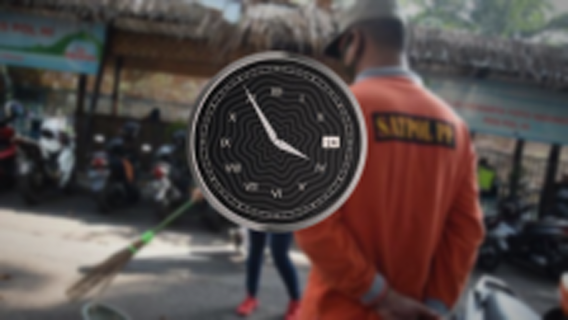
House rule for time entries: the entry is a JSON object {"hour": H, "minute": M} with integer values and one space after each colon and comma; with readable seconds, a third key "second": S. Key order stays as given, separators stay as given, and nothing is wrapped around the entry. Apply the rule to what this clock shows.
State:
{"hour": 3, "minute": 55}
